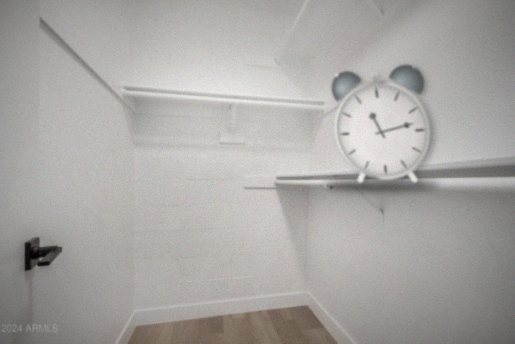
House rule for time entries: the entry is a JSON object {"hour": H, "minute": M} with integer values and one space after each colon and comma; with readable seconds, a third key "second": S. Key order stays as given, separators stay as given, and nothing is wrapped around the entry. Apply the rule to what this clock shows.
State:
{"hour": 11, "minute": 13}
